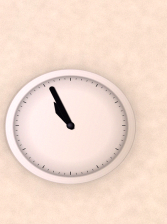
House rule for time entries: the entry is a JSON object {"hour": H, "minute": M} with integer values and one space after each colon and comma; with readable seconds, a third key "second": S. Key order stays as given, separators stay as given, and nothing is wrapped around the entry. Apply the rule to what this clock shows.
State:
{"hour": 10, "minute": 56}
